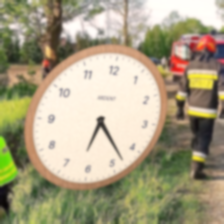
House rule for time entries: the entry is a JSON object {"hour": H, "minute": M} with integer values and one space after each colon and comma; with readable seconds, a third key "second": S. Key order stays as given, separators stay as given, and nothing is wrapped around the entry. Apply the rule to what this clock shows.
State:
{"hour": 6, "minute": 23}
